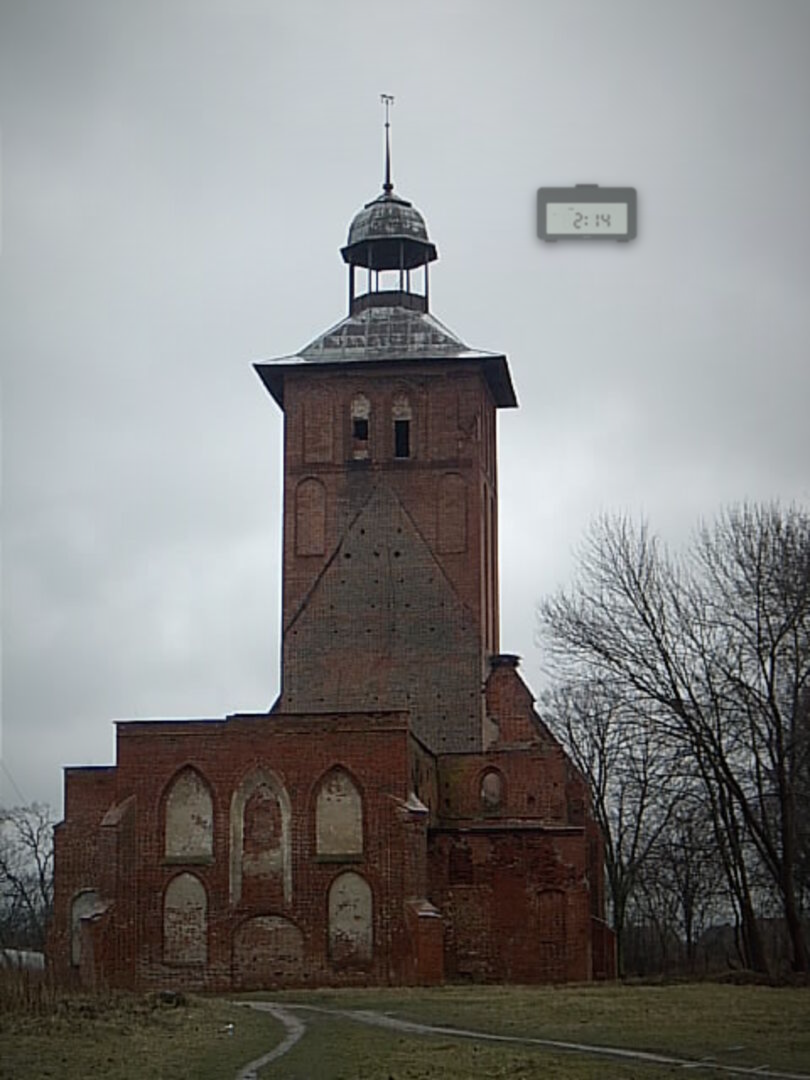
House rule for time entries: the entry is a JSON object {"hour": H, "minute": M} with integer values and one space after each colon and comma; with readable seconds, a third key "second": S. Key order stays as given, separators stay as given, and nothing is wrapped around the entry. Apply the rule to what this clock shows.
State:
{"hour": 2, "minute": 14}
